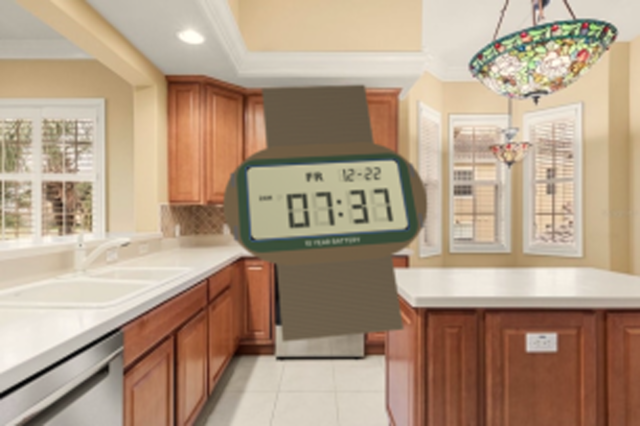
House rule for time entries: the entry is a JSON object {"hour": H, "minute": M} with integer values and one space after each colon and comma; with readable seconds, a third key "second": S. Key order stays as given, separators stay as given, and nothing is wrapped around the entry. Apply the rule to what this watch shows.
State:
{"hour": 7, "minute": 37}
